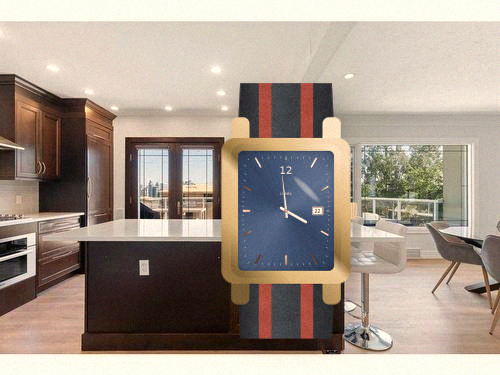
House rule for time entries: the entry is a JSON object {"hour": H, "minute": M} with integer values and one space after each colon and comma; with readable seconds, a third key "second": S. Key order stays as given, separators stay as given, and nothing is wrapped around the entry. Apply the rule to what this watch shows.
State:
{"hour": 3, "minute": 59}
